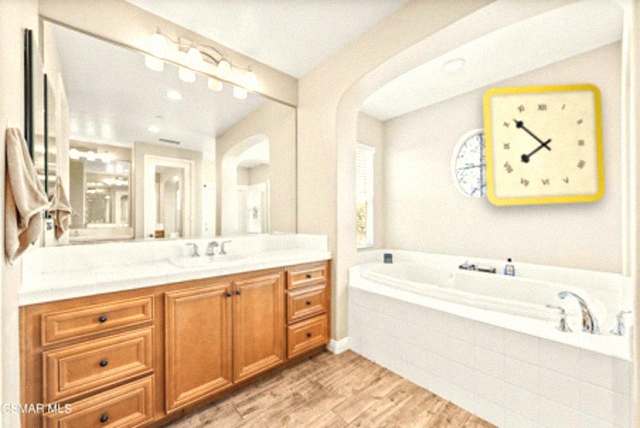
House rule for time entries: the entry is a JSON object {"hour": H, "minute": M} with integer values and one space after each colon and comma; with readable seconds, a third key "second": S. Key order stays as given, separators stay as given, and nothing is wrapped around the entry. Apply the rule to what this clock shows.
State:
{"hour": 7, "minute": 52}
